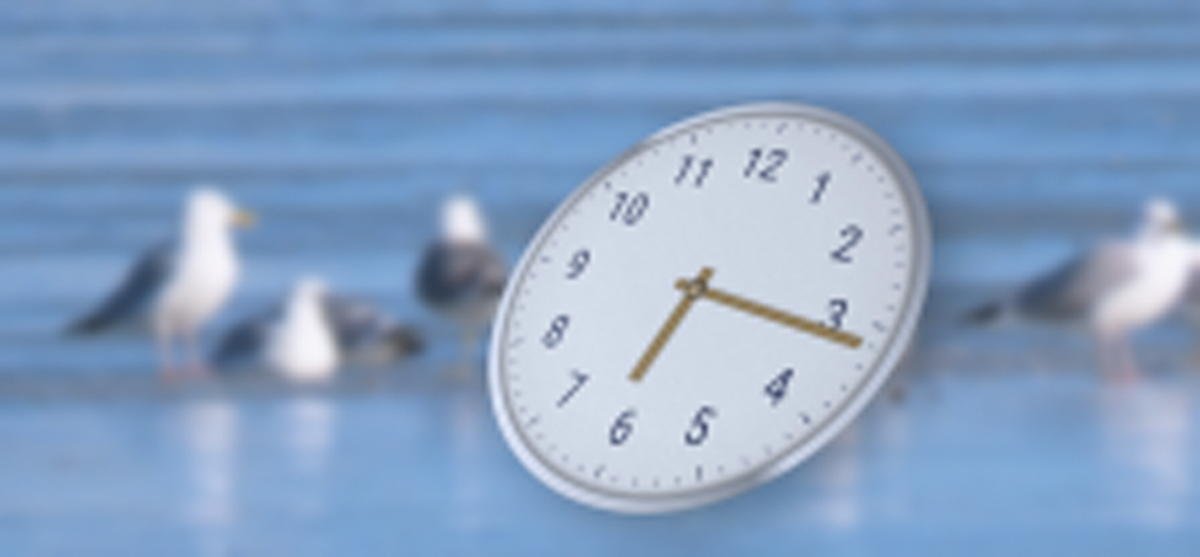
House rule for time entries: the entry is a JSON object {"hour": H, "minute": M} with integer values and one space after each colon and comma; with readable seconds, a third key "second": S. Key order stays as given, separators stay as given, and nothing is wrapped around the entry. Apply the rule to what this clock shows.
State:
{"hour": 6, "minute": 16}
